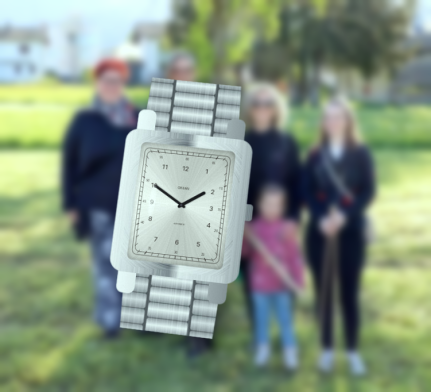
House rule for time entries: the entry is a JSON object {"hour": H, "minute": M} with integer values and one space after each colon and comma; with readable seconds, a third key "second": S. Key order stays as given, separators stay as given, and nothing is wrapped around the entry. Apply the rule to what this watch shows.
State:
{"hour": 1, "minute": 50}
